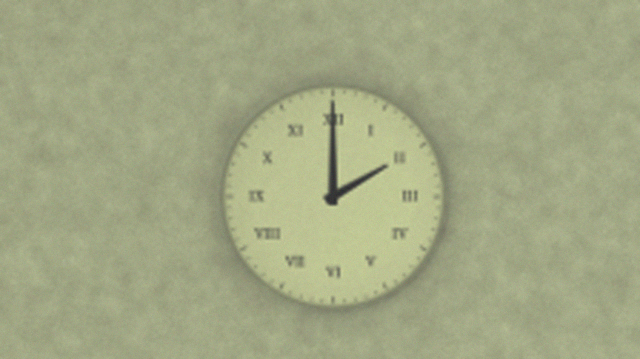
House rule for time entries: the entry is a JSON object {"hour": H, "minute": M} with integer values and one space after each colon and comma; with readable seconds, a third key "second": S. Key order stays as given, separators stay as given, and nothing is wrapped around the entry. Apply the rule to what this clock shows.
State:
{"hour": 2, "minute": 0}
